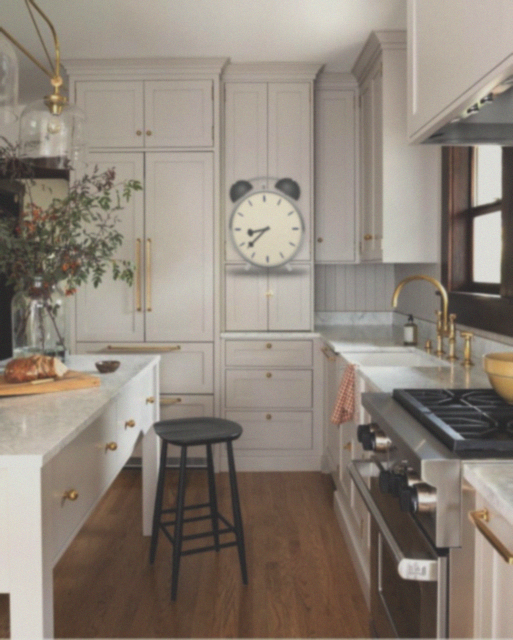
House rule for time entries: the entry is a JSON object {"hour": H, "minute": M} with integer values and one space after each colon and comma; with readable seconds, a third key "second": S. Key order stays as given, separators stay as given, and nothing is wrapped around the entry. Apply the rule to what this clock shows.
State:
{"hour": 8, "minute": 38}
